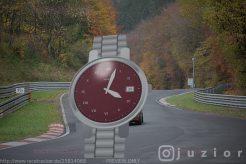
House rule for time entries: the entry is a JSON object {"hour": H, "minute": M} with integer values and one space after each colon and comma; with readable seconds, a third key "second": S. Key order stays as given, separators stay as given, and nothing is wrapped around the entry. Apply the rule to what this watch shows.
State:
{"hour": 4, "minute": 3}
